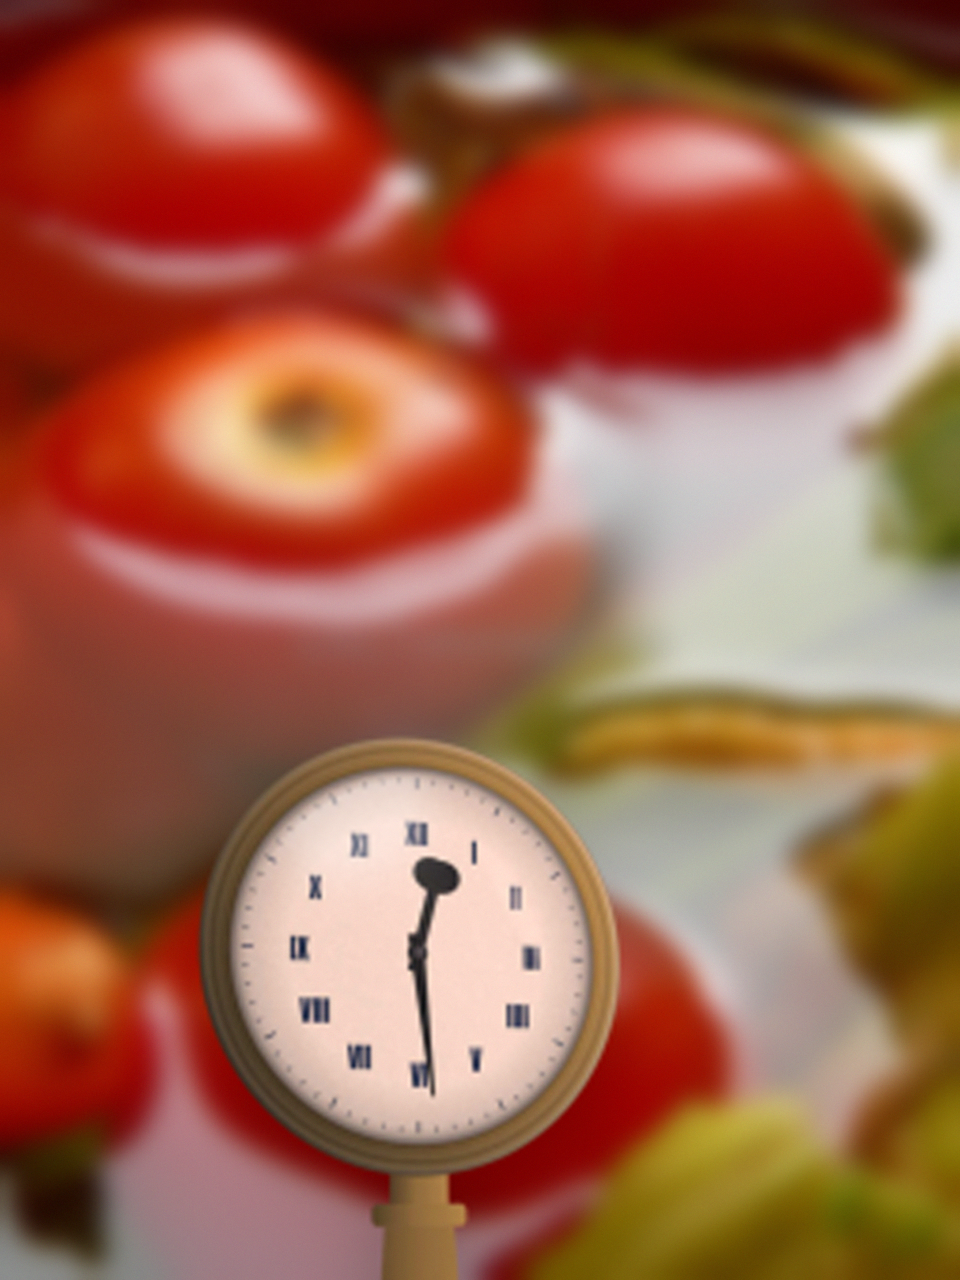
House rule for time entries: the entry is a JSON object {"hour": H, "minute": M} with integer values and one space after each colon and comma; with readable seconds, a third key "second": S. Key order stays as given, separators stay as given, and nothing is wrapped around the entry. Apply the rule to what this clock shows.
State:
{"hour": 12, "minute": 29}
